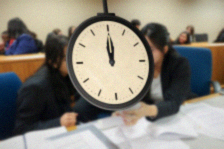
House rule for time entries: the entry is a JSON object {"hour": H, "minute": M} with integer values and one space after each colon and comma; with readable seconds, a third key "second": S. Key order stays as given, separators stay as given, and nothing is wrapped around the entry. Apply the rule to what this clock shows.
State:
{"hour": 12, "minute": 0}
